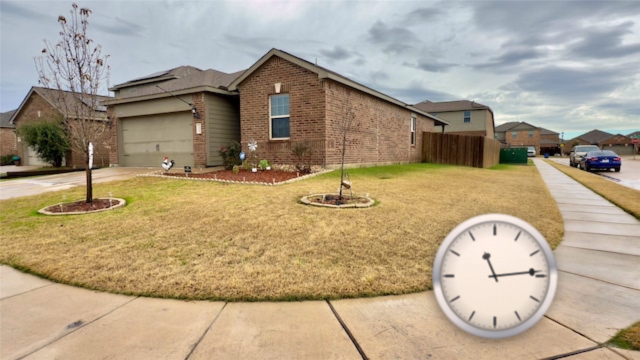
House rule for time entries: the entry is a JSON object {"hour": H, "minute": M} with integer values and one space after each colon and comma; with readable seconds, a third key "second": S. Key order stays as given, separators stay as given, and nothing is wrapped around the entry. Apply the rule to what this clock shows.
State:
{"hour": 11, "minute": 14}
